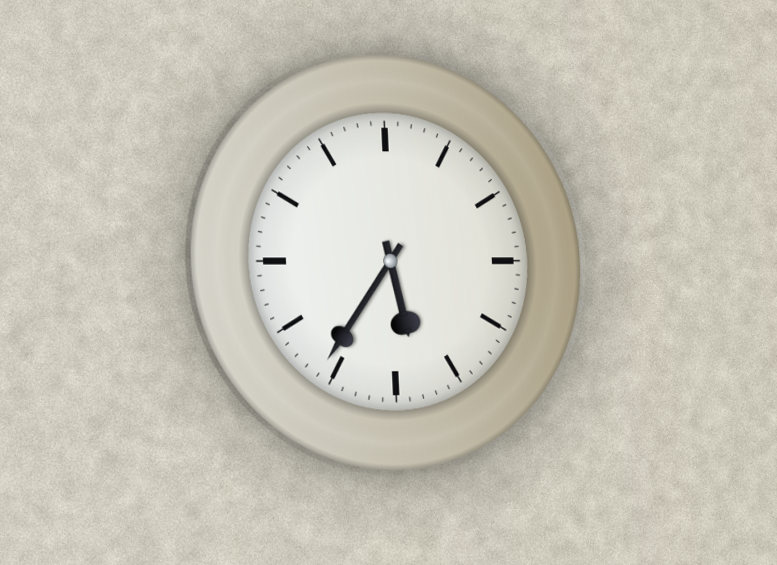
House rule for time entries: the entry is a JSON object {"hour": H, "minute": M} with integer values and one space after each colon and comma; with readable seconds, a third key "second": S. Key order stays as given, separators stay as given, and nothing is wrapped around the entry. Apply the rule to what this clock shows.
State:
{"hour": 5, "minute": 36}
